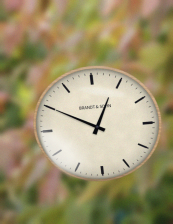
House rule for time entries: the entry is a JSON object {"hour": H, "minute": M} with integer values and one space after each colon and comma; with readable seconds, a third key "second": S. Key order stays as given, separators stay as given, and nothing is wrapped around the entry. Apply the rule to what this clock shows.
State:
{"hour": 12, "minute": 50}
